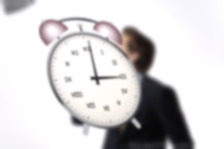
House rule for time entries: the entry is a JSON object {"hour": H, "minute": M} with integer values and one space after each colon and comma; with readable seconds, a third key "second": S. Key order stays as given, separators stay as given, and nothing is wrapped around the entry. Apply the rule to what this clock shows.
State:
{"hour": 3, "minute": 1}
